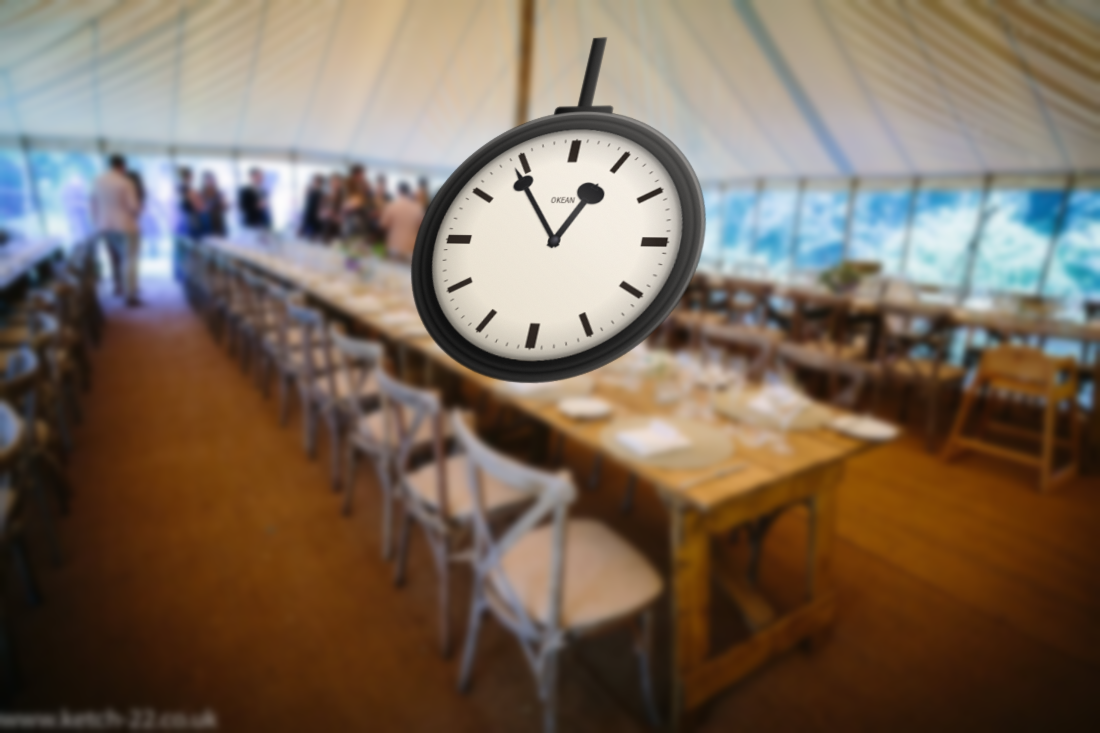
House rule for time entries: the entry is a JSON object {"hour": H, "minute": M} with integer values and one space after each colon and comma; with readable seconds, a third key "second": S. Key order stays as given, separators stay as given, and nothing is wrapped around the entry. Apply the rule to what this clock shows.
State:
{"hour": 12, "minute": 54}
